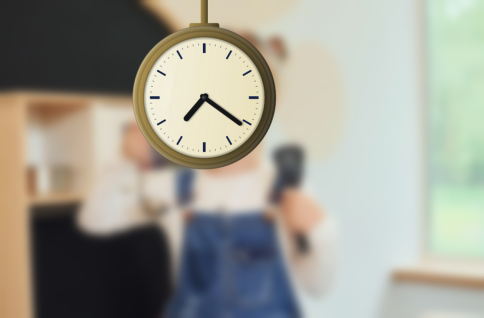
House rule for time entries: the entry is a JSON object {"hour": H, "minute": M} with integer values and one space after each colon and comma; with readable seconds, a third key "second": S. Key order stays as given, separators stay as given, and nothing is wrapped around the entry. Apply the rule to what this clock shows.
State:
{"hour": 7, "minute": 21}
